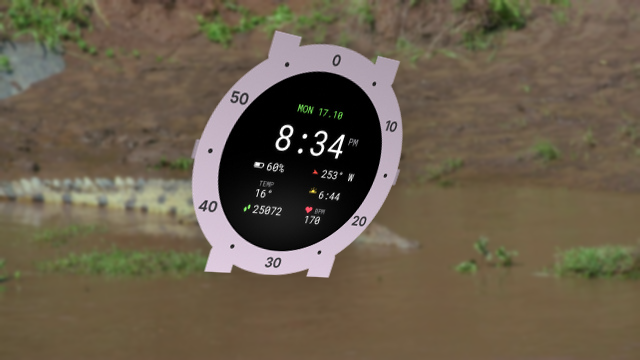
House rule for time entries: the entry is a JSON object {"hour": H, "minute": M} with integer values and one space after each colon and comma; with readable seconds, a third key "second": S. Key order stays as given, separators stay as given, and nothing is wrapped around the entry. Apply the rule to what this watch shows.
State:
{"hour": 8, "minute": 34}
